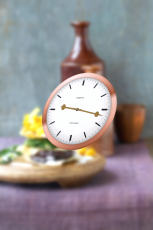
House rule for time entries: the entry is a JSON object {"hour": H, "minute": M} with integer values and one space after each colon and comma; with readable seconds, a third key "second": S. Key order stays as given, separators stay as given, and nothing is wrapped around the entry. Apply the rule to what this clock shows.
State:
{"hour": 9, "minute": 17}
